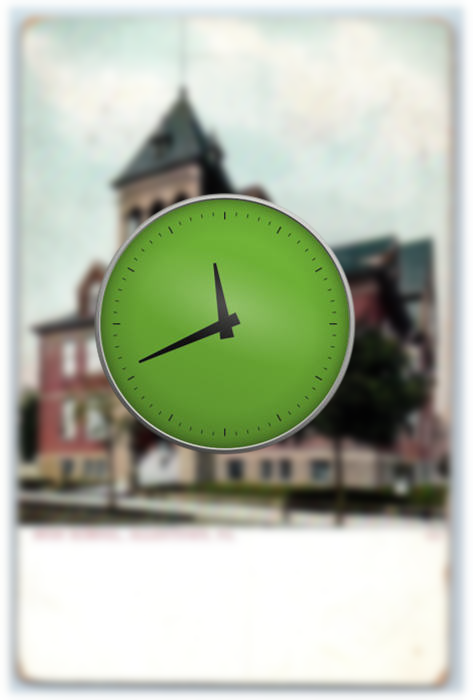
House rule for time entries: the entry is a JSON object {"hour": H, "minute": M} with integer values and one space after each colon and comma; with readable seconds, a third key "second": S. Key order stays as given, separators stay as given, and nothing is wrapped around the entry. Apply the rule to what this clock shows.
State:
{"hour": 11, "minute": 41}
